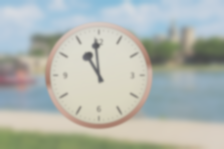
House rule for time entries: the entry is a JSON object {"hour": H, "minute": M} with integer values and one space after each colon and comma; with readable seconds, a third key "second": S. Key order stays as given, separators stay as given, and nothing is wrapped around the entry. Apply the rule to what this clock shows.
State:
{"hour": 10, "minute": 59}
